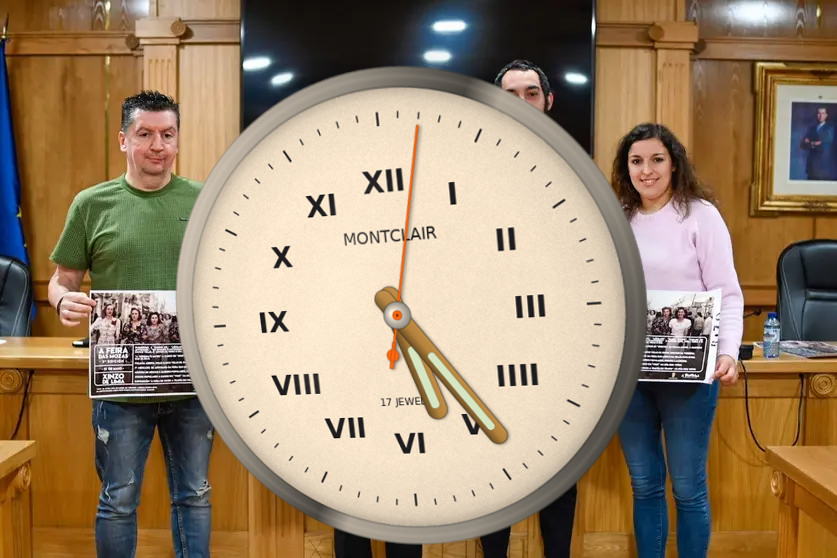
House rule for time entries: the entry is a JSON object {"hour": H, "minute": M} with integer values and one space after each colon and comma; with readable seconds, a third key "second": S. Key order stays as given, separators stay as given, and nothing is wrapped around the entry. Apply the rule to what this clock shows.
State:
{"hour": 5, "minute": 24, "second": 2}
